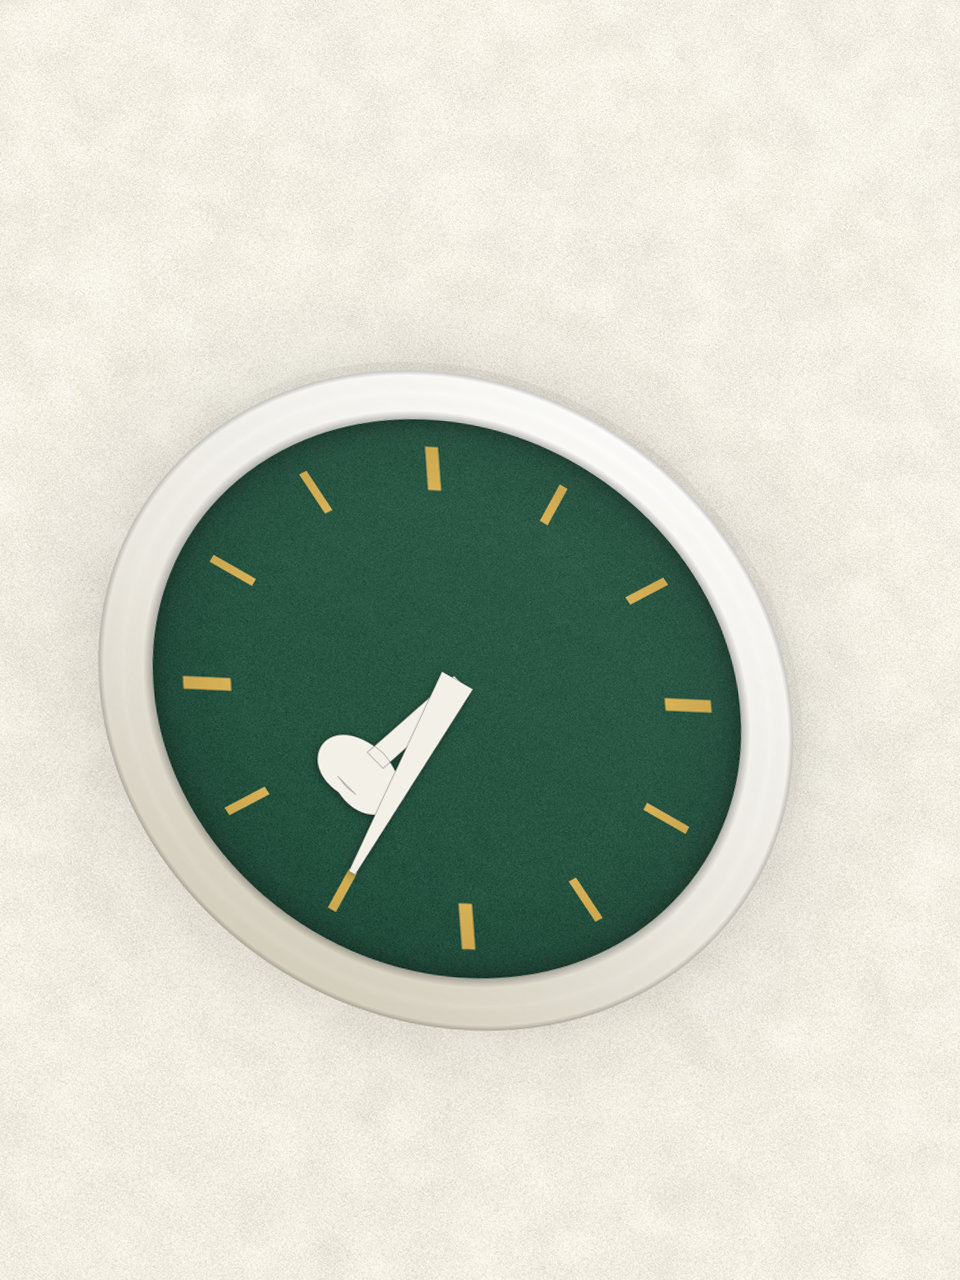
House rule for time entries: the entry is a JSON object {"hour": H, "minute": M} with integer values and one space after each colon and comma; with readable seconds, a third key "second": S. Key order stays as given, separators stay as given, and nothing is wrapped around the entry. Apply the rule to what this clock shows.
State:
{"hour": 7, "minute": 35}
